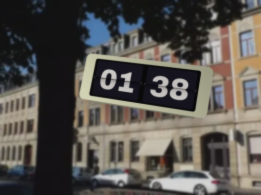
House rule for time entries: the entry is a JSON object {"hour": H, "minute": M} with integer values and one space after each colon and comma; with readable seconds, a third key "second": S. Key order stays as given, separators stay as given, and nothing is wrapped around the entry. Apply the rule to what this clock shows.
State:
{"hour": 1, "minute": 38}
